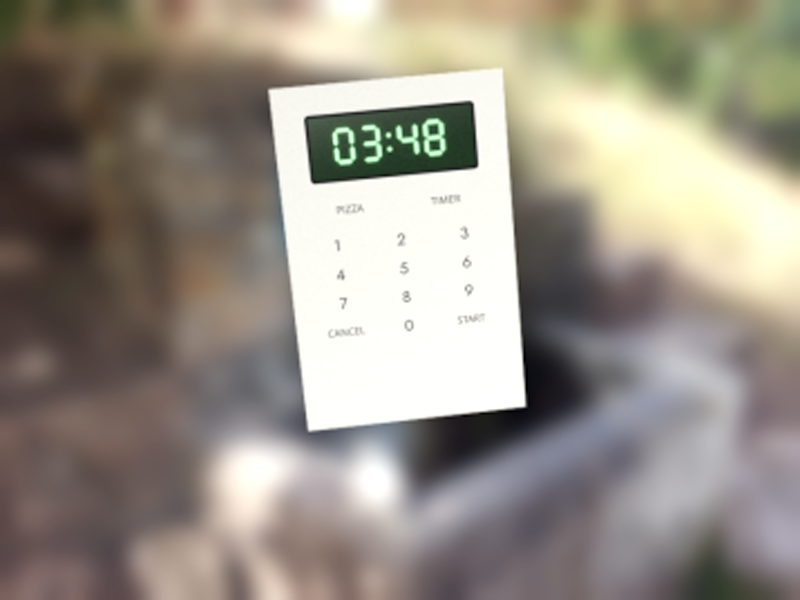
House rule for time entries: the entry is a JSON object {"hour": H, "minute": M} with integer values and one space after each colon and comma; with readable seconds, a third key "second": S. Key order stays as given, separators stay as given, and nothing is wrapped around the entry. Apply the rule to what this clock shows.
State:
{"hour": 3, "minute": 48}
